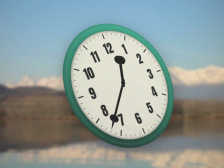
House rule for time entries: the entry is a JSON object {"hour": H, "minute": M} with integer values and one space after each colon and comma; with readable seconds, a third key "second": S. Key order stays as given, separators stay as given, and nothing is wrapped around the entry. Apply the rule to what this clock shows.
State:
{"hour": 12, "minute": 37}
